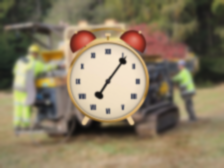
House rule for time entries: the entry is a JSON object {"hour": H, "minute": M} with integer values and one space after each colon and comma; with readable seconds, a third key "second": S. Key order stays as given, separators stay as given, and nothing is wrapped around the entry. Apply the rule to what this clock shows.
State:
{"hour": 7, "minute": 6}
